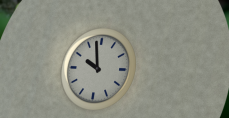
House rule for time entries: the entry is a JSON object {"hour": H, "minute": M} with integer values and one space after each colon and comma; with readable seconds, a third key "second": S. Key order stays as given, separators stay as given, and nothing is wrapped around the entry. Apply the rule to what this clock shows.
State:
{"hour": 9, "minute": 58}
